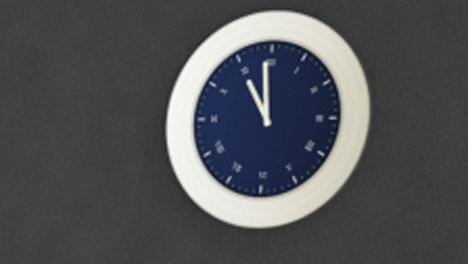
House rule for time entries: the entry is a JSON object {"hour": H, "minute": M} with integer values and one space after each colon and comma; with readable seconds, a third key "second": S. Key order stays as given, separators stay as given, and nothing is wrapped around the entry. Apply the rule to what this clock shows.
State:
{"hour": 10, "minute": 59}
